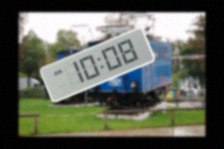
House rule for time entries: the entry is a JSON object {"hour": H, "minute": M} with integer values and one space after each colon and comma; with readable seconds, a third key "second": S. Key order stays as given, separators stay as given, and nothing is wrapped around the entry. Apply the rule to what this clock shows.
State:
{"hour": 10, "minute": 8}
